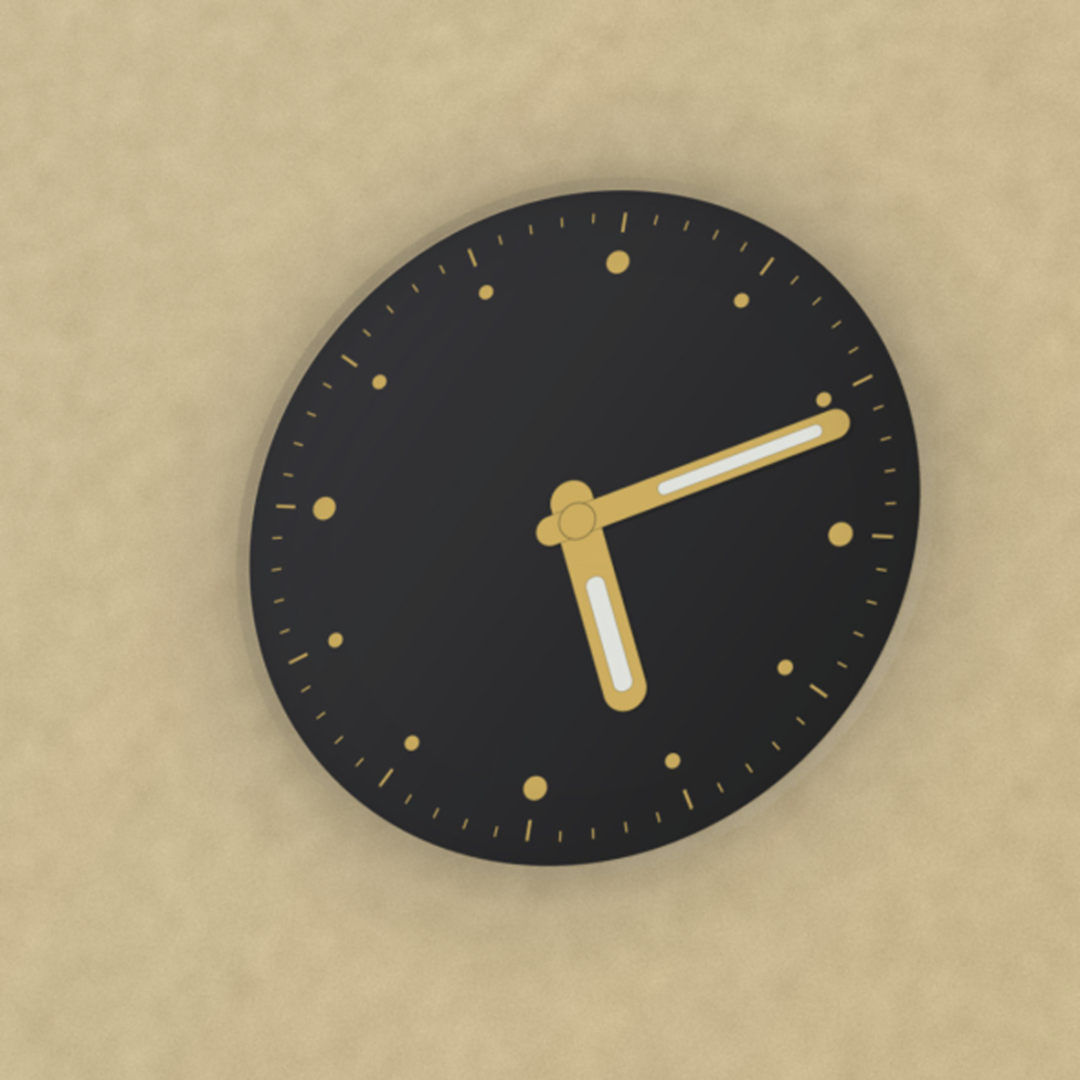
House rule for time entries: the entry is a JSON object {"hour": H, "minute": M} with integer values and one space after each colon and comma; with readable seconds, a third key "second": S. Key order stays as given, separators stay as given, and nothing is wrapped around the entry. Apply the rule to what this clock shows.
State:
{"hour": 5, "minute": 11}
